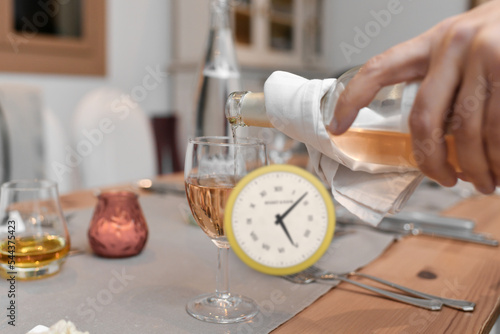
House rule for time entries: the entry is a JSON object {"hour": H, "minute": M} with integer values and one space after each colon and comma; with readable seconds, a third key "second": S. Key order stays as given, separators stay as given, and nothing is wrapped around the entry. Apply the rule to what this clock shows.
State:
{"hour": 5, "minute": 8}
